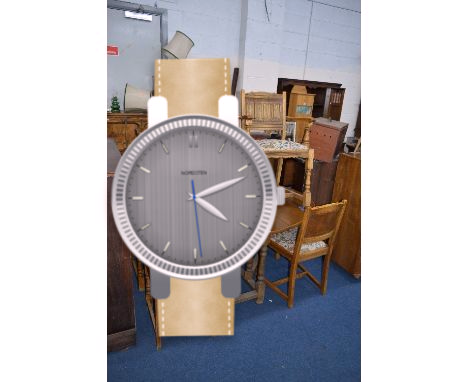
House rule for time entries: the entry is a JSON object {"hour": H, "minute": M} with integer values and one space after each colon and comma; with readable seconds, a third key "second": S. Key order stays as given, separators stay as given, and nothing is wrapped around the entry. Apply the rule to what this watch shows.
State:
{"hour": 4, "minute": 11, "second": 29}
